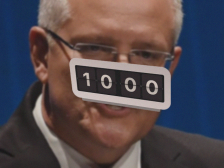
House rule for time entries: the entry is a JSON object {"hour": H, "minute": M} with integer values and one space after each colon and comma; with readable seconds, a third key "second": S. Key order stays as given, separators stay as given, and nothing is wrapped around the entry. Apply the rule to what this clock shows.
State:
{"hour": 10, "minute": 0}
